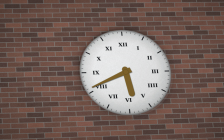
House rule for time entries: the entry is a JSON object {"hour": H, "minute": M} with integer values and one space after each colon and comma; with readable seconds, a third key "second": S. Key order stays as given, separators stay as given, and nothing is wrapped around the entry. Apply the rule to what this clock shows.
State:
{"hour": 5, "minute": 41}
